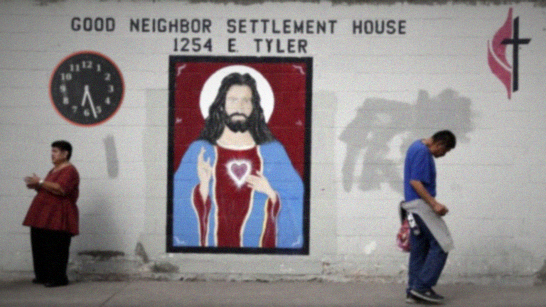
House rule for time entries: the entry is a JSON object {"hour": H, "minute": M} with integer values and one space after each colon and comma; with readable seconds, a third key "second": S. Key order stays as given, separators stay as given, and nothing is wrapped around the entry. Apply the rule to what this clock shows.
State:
{"hour": 6, "minute": 27}
